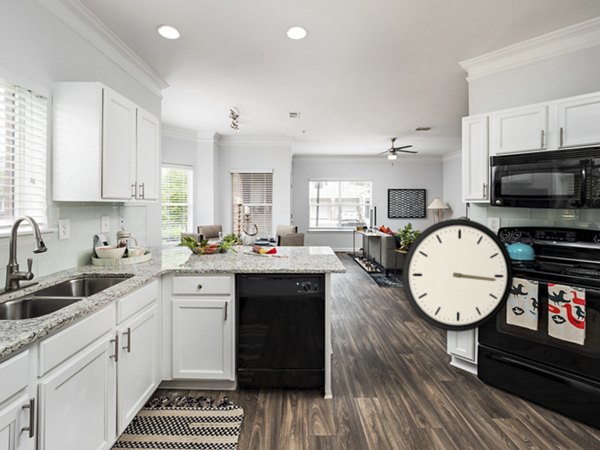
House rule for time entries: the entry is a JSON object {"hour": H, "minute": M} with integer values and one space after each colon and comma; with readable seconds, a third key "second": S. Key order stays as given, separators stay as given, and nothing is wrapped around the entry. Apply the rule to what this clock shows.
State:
{"hour": 3, "minute": 16}
